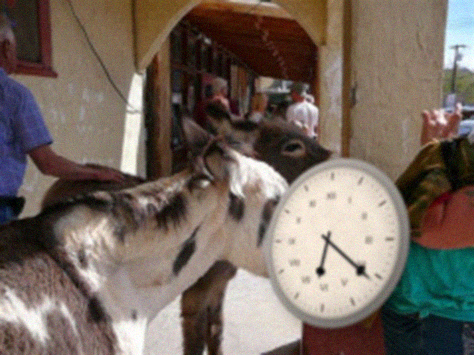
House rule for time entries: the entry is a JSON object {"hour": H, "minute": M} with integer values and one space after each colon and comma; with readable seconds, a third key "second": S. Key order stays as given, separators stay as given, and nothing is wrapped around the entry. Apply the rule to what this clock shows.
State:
{"hour": 6, "minute": 21}
